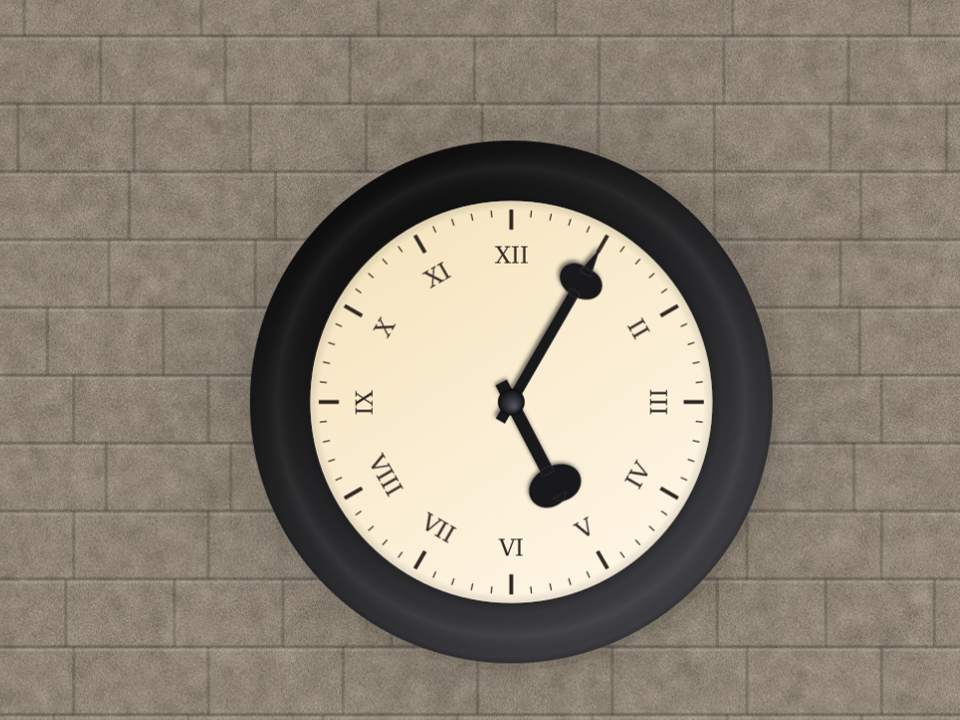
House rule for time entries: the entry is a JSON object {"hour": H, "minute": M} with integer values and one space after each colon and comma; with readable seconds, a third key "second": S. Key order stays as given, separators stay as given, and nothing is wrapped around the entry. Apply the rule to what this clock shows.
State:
{"hour": 5, "minute": 5}
